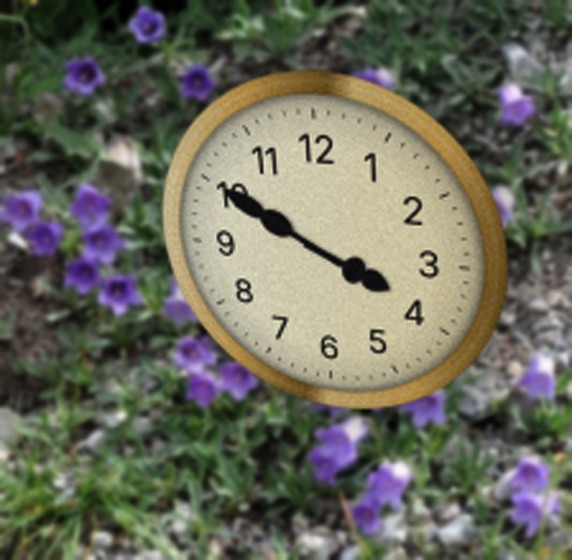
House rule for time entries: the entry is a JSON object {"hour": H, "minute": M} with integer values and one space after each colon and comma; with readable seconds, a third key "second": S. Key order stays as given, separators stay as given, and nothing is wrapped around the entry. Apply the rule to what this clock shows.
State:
{"hour": 3, "minute": 50}
